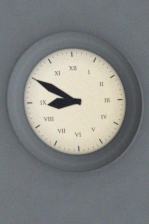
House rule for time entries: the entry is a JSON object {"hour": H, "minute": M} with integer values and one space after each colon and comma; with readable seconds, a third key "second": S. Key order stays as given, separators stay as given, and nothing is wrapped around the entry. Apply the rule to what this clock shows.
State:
{"hour": 8, "minute": 50}
